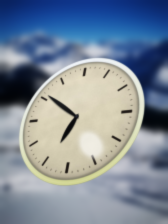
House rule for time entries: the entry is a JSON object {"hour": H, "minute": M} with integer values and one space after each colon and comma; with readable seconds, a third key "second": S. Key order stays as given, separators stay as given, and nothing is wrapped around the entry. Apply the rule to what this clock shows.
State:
{"hour": 6, "minute": 51}
